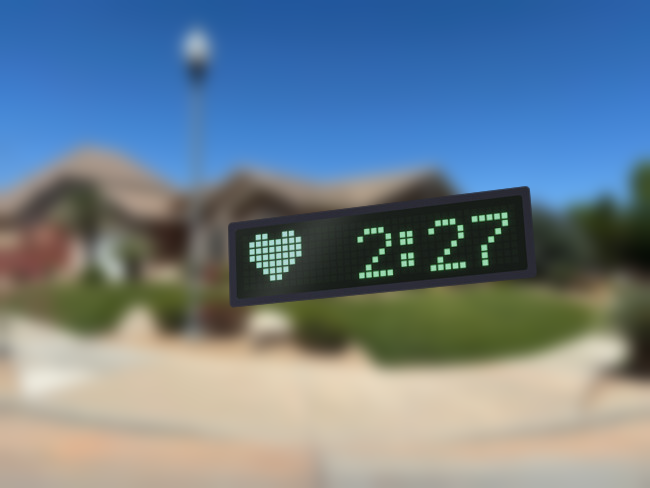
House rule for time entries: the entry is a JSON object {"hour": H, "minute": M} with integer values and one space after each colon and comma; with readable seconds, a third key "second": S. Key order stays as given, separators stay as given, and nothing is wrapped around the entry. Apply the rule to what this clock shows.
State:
{"hour": 2, "minute": 27}
